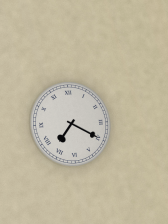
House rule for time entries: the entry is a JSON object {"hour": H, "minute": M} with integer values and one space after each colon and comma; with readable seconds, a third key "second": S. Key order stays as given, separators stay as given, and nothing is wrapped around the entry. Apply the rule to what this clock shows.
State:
{"hour": 7, "minute": 20}
